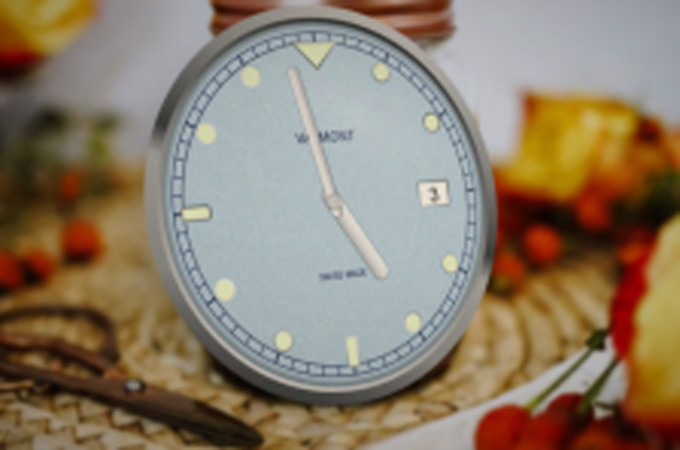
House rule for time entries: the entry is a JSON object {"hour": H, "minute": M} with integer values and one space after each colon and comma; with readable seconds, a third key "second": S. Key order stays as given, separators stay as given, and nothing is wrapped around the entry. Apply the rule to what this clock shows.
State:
{"hour": 4, "minute": 58}
